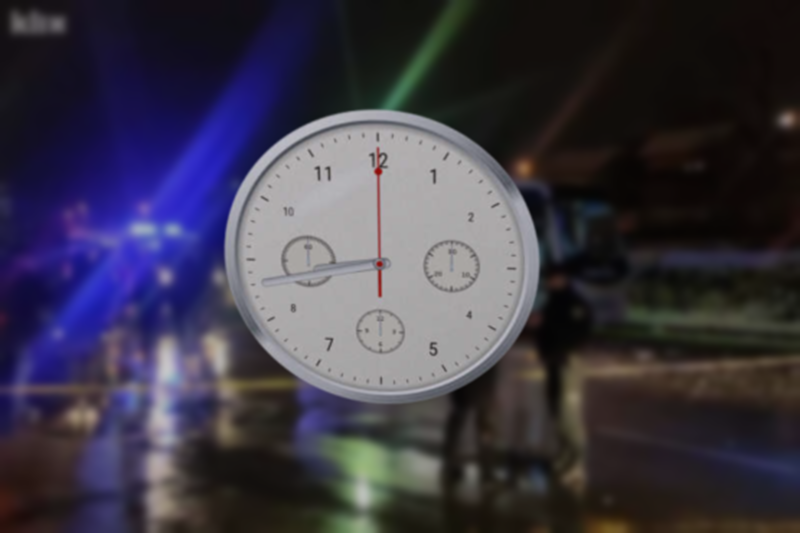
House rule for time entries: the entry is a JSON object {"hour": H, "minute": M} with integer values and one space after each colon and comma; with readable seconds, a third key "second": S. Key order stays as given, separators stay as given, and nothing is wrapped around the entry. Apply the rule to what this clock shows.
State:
{"hour": 8, "minute": 43}
